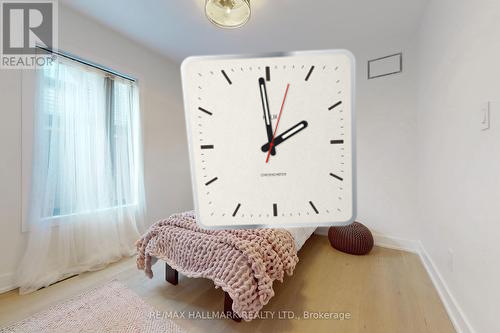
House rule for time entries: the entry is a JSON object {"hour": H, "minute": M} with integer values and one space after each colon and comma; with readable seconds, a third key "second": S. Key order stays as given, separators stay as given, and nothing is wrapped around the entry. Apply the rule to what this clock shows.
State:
{"hour": 1, "minute": 59, "second": 3}
